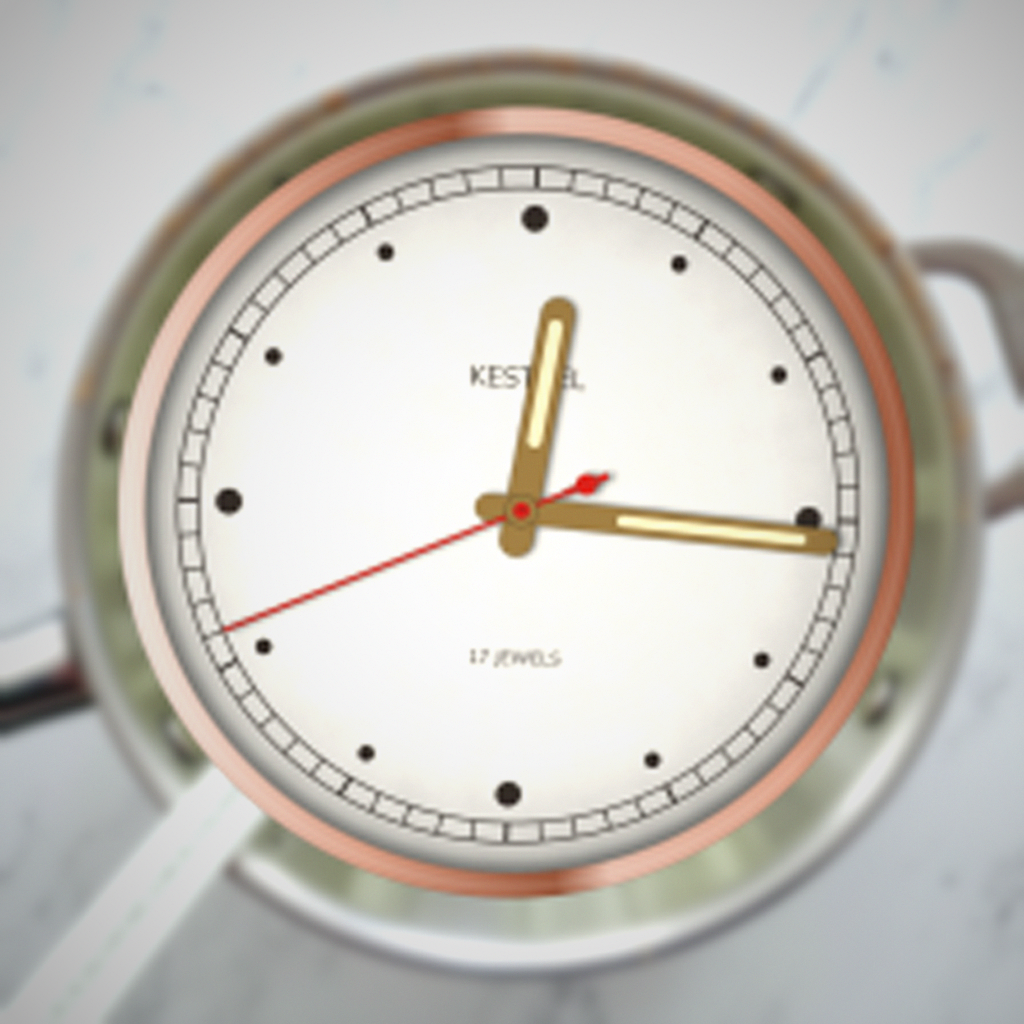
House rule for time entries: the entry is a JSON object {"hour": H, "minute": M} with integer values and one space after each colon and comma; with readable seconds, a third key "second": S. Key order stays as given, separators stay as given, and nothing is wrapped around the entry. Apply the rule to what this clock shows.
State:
{"hour": 12, "minute": 15, "second": 41}
